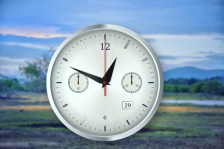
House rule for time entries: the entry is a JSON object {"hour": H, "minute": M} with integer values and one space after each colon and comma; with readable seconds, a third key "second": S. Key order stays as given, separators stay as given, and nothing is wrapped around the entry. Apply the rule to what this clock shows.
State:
{"hour": 12, "minute": 49}
